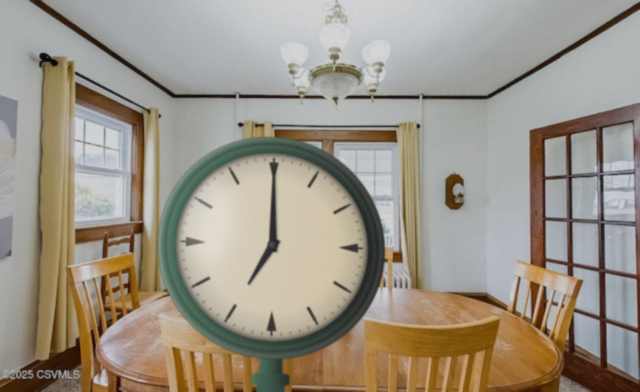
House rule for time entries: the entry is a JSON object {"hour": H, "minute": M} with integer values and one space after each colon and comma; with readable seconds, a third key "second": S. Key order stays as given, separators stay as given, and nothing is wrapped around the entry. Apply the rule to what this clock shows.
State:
{"hour": 7, "minute": 0}
